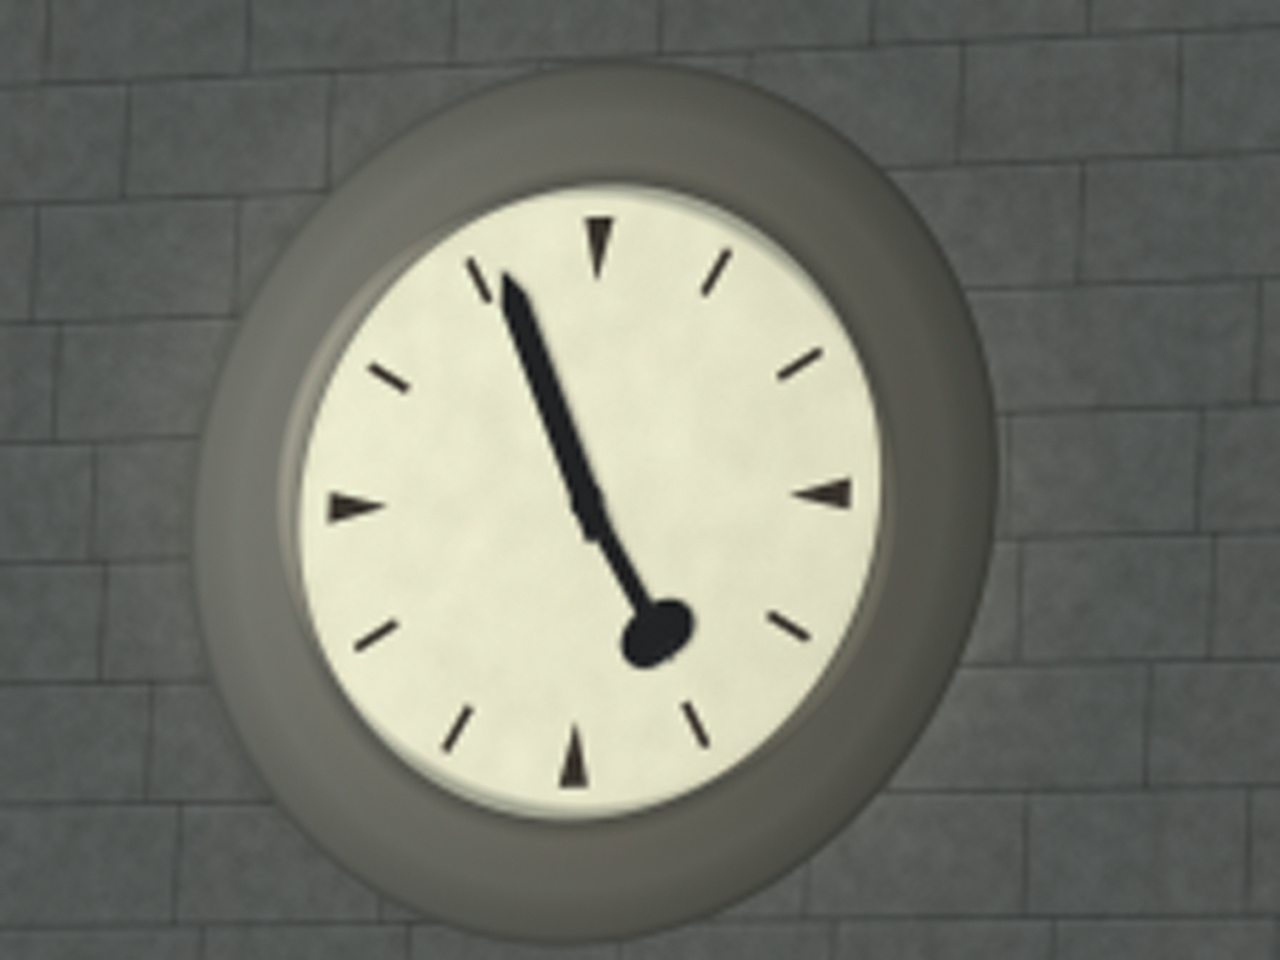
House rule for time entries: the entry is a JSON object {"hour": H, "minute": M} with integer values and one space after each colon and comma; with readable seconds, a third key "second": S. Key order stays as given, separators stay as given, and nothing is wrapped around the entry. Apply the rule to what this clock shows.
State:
{"hour": 4, "minute": 56}
